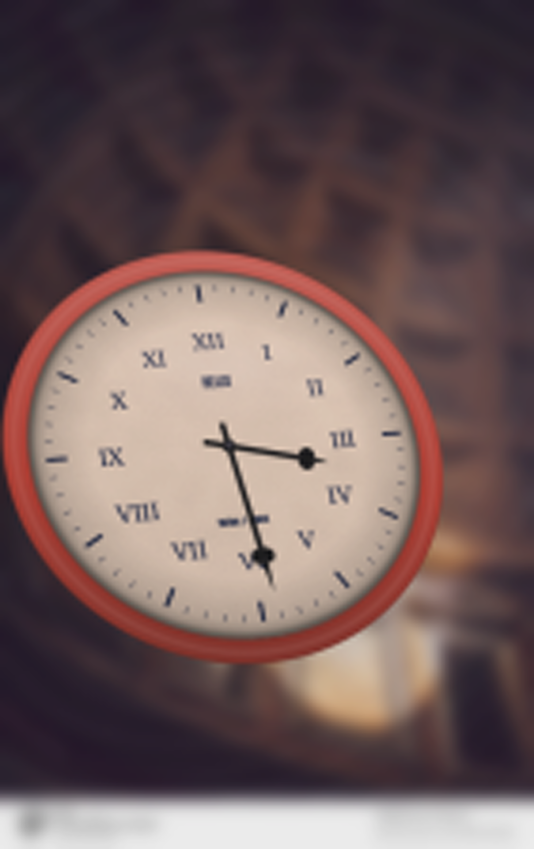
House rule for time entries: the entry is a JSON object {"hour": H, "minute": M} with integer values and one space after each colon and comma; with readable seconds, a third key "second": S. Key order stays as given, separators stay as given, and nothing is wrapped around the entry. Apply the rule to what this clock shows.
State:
{"hour": 3, "minute": 29}
